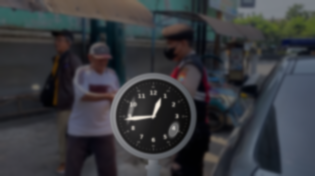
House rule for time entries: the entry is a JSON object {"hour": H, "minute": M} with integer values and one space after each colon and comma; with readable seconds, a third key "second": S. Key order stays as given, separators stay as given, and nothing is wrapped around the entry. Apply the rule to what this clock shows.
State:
{"hour": 12, "minute": 44}
